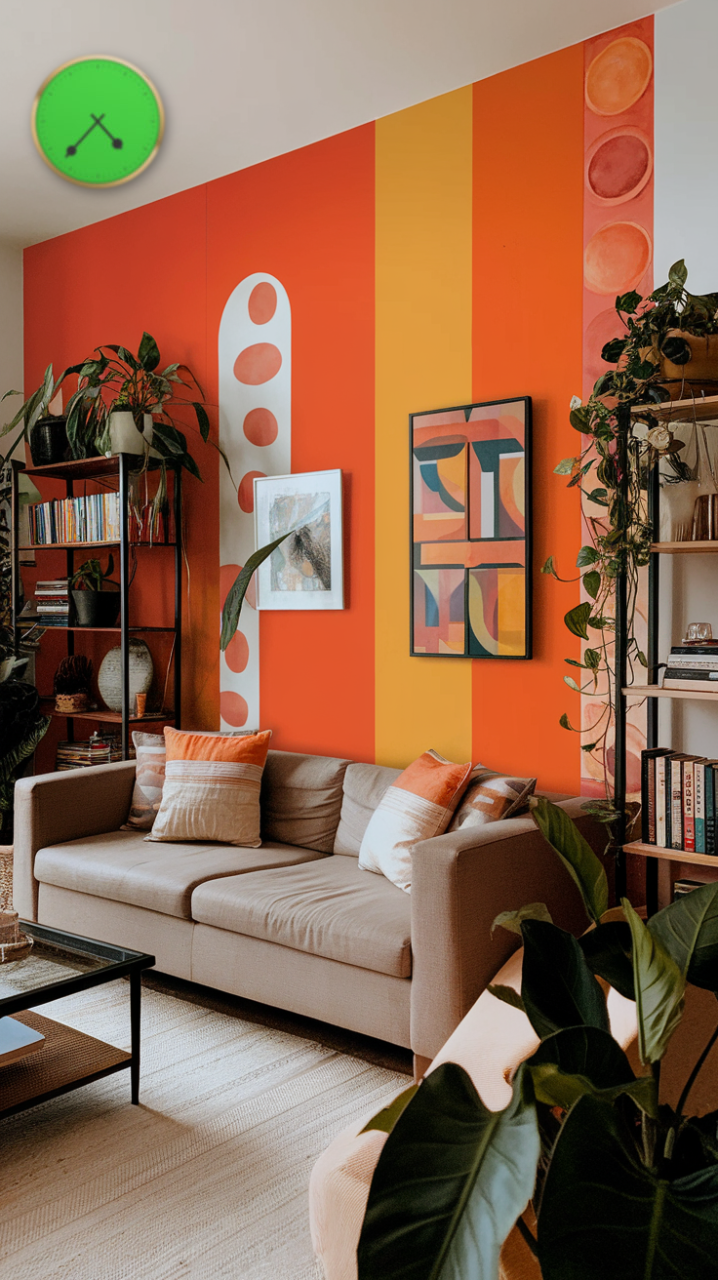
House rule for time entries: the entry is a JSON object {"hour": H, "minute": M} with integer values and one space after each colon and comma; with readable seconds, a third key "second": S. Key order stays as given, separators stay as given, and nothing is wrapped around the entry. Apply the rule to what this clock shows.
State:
{"hour": 4, "minute": 37}
